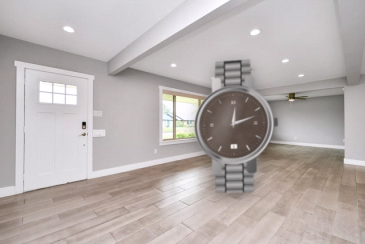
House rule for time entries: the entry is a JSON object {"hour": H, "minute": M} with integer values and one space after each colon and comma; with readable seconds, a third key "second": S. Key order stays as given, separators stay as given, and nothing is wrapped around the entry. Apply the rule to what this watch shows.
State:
{"hour": 12, "minute": 12}
